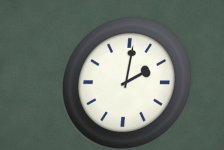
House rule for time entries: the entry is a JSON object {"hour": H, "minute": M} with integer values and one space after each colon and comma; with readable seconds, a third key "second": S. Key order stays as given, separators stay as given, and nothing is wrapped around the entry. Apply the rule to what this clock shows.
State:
{"hour": 2, "minute": 1}
